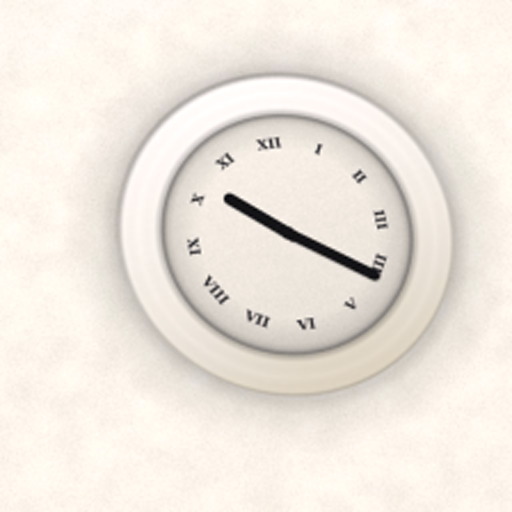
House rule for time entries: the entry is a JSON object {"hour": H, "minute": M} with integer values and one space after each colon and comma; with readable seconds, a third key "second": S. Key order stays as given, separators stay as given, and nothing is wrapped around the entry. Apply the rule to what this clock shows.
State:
{"hour": 10, "minute": 21}
